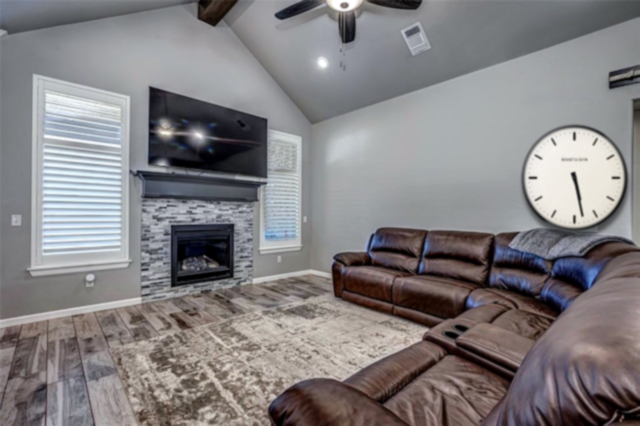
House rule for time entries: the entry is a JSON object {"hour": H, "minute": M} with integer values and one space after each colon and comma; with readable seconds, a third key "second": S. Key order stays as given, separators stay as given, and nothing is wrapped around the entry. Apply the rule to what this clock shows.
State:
{"hour": 5, "minute": 28}
